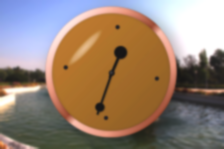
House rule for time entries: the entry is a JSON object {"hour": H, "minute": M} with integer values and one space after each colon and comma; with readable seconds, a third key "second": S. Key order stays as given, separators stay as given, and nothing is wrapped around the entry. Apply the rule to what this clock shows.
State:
{"hour": 12, "minute": 32}
